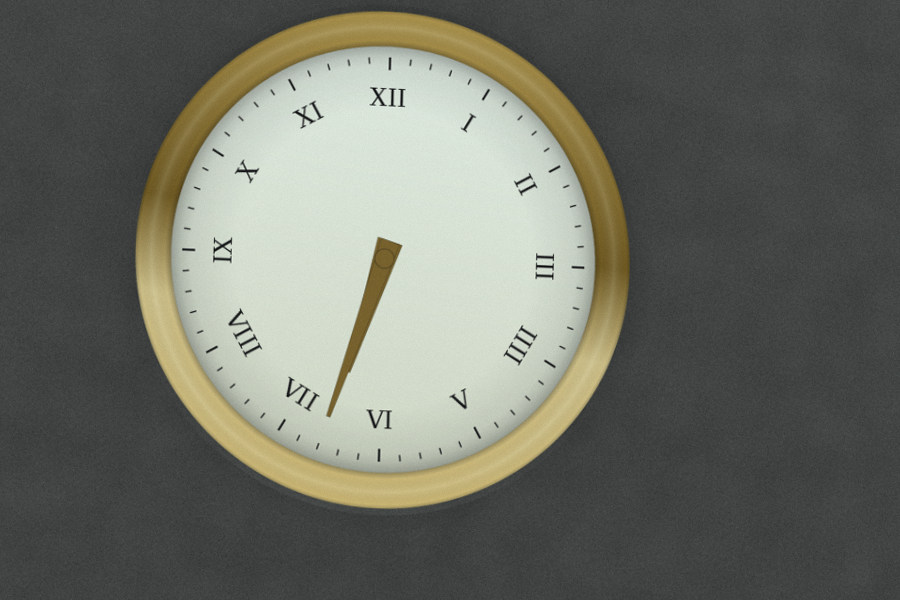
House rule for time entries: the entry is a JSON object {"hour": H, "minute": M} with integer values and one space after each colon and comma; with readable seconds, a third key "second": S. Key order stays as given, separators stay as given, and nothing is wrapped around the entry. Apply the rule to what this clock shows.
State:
{"hour": 6, "minute": 33}
